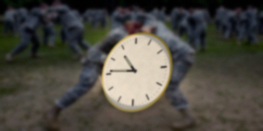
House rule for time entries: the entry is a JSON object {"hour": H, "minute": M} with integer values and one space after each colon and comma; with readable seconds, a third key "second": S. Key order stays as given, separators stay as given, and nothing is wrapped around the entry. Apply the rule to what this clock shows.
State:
{"hour": 10, "minute": 46}
